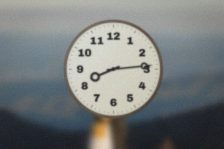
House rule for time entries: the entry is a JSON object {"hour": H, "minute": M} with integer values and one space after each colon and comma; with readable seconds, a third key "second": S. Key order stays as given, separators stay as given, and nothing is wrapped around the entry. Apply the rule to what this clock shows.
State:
{"hour": 8, "minute": 14}
